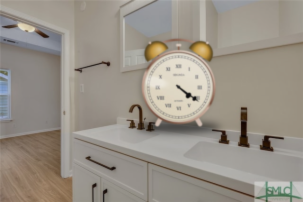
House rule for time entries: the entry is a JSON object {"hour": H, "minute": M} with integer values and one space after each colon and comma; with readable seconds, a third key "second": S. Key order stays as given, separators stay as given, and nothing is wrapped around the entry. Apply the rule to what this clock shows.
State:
{"hour": 4, "minute": 21}
